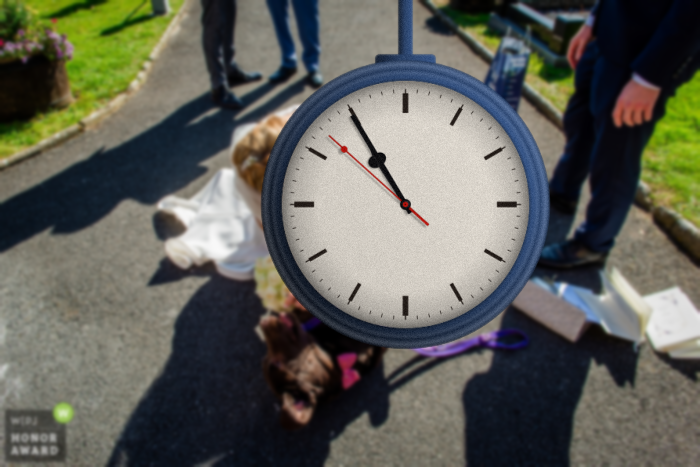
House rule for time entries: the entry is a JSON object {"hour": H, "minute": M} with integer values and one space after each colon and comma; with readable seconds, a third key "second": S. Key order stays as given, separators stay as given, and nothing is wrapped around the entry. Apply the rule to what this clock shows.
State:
{"hour": 10, "minute": 54, "second": 52}
